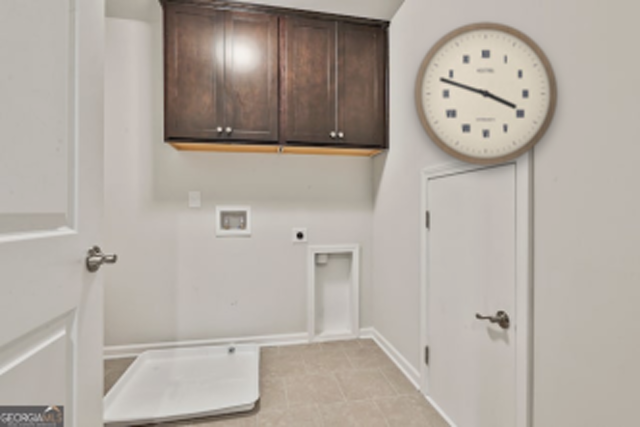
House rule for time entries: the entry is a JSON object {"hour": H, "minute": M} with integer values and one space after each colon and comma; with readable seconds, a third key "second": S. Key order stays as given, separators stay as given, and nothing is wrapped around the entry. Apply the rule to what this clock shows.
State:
{"hour": 3, "minute": 48}
